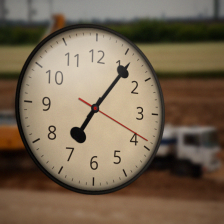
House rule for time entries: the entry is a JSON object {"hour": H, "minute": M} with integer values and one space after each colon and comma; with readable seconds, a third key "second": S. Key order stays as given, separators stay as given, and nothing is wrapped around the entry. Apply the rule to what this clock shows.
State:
{"hour": 7, "minute": 6, "second": 19}
